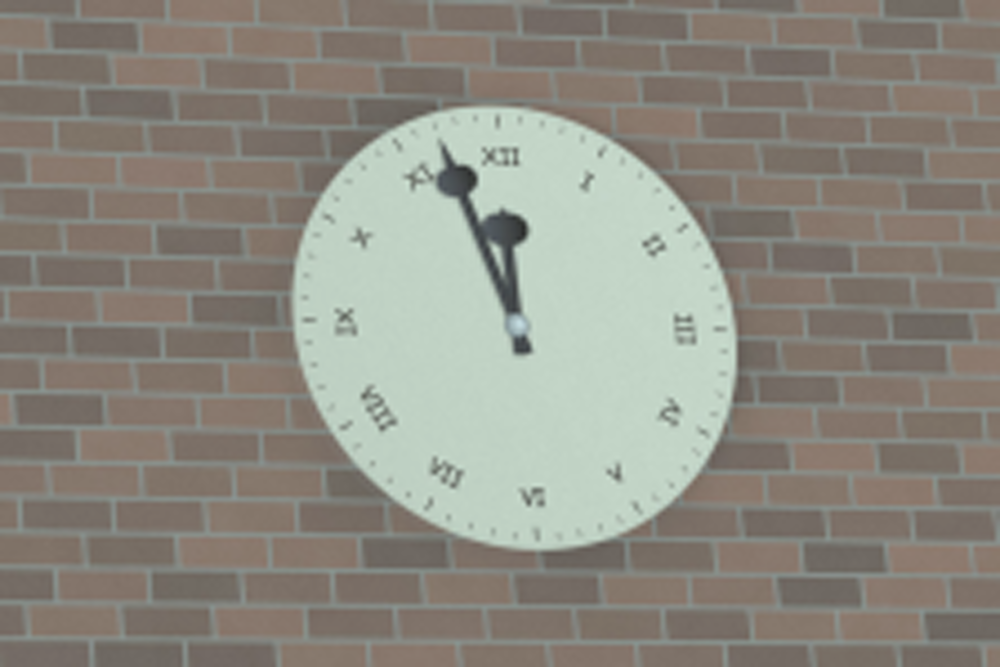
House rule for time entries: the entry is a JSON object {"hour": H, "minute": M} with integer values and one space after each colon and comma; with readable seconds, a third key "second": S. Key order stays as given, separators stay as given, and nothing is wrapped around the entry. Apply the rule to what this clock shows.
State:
{"hour": 11, "minute": 57}
